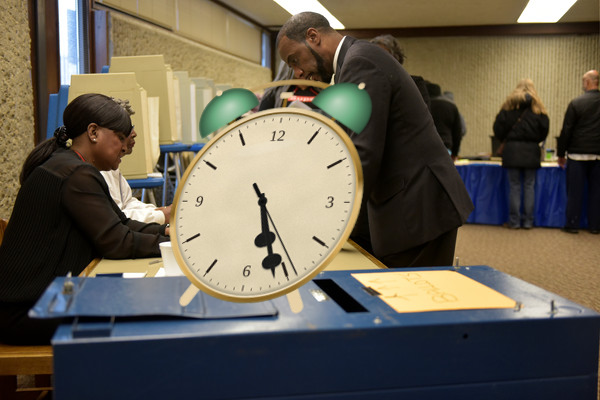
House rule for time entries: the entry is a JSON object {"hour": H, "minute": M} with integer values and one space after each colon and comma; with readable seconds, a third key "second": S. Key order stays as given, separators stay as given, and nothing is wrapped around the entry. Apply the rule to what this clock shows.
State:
{"hour": 5, "minute": 26, "second": 24}
